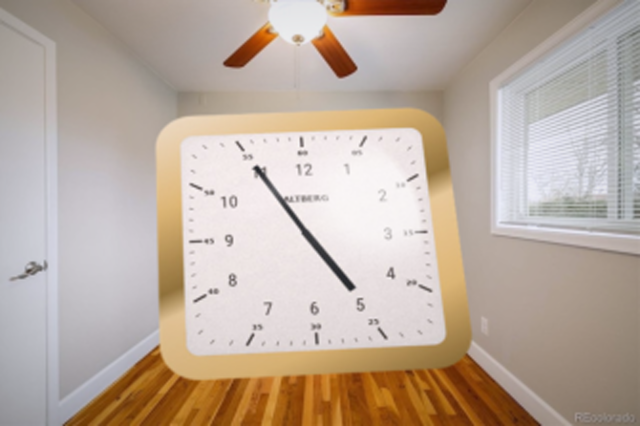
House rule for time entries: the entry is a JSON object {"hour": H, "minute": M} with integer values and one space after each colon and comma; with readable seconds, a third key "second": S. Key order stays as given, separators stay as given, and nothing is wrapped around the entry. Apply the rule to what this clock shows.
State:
{"hour": 4, "minute": 55}
